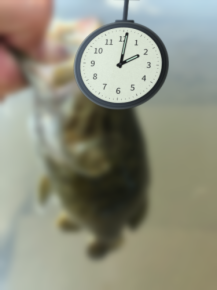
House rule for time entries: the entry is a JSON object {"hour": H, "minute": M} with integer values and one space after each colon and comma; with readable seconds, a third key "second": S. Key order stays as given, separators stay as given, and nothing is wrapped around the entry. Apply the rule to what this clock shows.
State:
{"hour": 2, "minute": 1}
